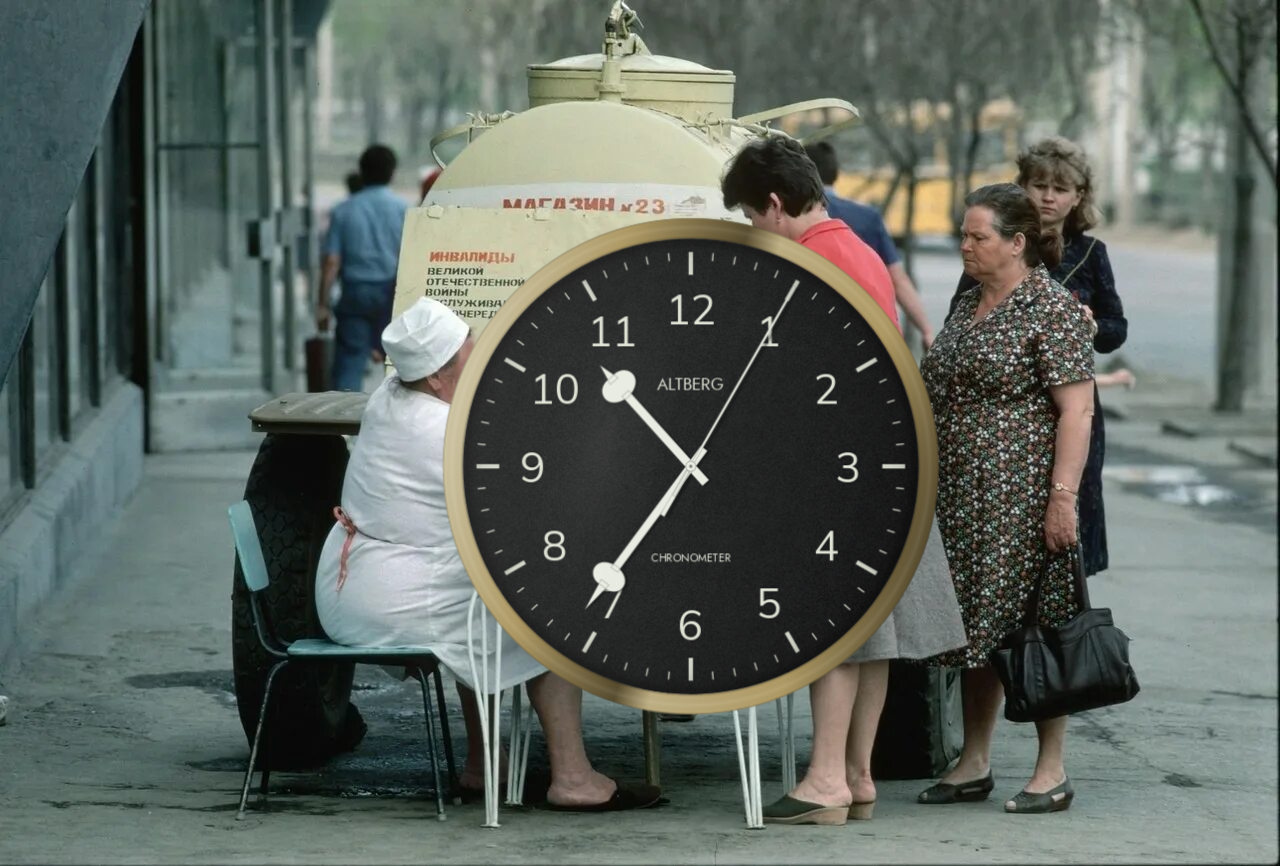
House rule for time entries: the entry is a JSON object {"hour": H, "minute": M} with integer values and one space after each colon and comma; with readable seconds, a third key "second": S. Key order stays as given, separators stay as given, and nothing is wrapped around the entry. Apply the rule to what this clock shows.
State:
{"hour": 10, "minute": 36, "second": 5}
